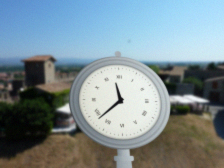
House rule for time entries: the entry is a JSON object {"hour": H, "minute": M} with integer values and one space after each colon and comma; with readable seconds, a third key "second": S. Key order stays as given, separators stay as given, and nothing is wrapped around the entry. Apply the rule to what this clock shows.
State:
{"hour": 11, "minute": 38}
